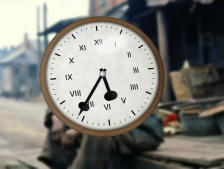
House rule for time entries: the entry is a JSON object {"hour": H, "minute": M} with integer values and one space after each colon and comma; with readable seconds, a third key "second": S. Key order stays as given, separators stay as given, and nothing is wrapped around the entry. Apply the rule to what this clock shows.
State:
{"hour": 5, "minute": 36}
